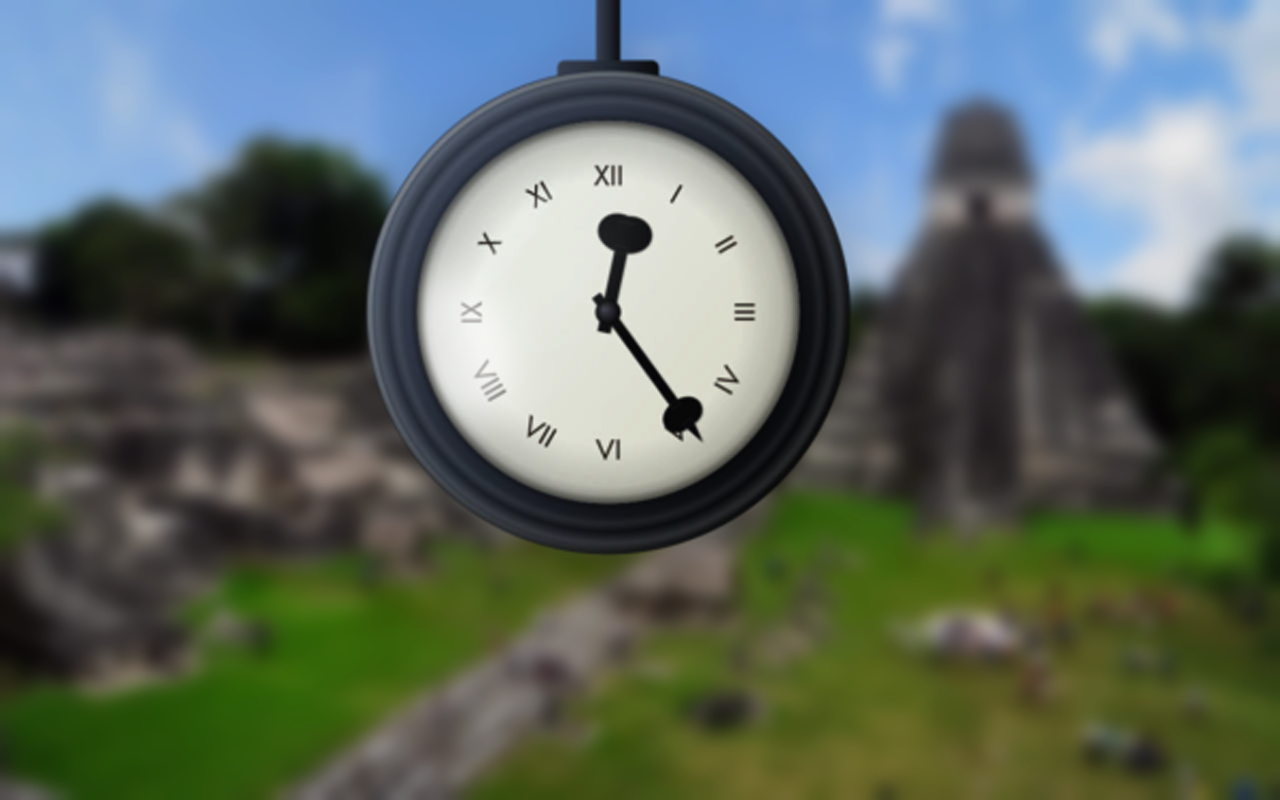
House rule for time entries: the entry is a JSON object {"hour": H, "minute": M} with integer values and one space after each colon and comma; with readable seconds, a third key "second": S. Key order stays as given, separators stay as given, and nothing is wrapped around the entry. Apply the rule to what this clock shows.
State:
{"hour": 12, "minute": 24}
